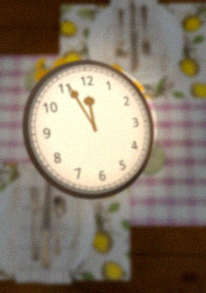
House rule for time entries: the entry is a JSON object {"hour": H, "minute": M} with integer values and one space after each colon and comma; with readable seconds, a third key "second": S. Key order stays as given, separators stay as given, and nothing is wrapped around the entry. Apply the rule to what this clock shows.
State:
{"hour": 11, "minute": 56}
